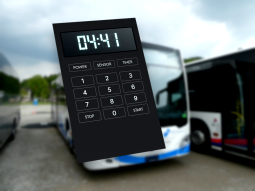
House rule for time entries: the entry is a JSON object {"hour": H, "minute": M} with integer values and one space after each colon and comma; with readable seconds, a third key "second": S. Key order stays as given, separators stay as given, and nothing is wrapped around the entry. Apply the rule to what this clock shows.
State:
{"hour": 4, "minute": 41}
